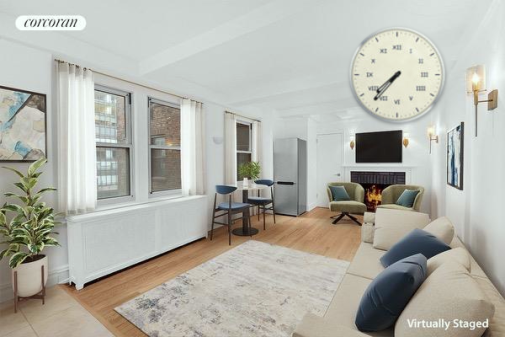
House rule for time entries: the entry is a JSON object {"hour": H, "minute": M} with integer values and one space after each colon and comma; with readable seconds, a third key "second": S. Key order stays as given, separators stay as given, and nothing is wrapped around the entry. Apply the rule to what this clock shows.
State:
{"hour": 7, "minute": 37}
